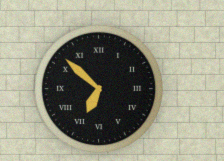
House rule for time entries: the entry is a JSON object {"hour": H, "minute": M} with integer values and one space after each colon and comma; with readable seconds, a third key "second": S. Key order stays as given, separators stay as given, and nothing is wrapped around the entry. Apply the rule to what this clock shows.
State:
{"hour": 6, "minute": 52}
